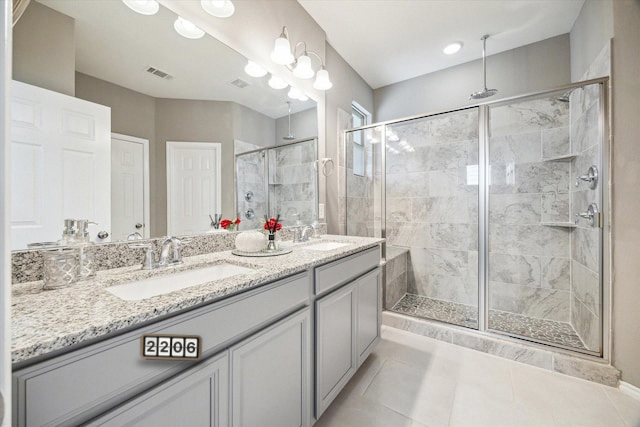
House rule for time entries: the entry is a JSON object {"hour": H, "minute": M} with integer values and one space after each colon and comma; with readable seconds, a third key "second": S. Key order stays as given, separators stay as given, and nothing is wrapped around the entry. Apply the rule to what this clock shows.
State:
{"hour": 22, "minute": 6}
